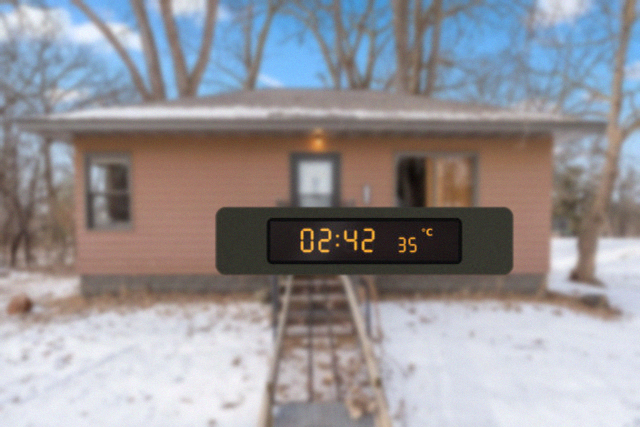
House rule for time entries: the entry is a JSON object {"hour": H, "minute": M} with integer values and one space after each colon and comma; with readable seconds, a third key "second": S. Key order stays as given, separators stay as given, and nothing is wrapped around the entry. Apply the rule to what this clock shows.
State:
{"hour": 2, "minute": 42}
